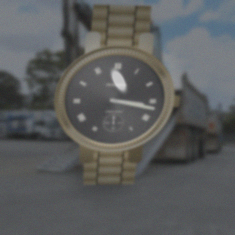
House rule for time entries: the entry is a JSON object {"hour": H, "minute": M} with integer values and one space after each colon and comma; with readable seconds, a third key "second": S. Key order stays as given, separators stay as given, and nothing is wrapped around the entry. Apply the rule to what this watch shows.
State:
{"hour": 3, "minute": 17}
